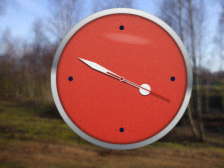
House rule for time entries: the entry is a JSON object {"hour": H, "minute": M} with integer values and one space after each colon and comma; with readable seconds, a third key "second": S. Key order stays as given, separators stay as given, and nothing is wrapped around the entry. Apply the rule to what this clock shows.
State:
{"hour": 3, "minute": 49, "second": 19}
